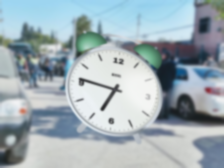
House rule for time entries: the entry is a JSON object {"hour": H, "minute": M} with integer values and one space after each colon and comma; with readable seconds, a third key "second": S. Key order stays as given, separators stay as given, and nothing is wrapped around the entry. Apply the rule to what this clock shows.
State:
{"hour": 6, "minute": 46}
